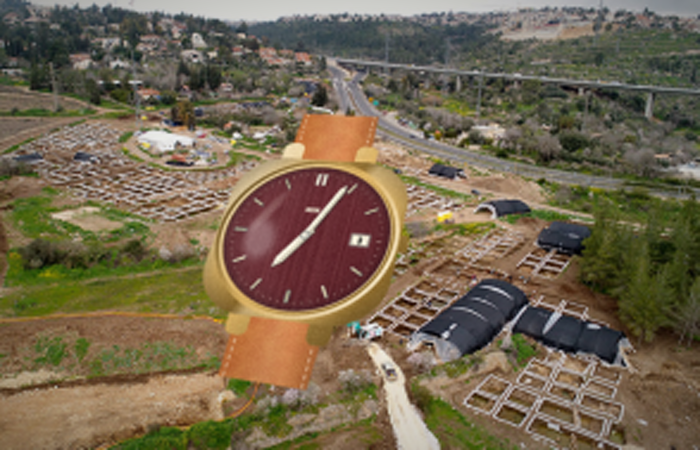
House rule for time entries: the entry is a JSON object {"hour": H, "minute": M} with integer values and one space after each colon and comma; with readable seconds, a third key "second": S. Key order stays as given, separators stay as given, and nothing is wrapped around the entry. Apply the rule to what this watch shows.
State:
{"hour": 7, "minute": 4}
